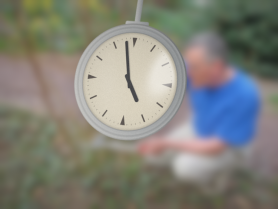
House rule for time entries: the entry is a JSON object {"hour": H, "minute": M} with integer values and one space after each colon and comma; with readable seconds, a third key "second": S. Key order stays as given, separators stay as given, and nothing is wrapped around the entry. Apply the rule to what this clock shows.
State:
{"hour": 4, "minute": 58}
